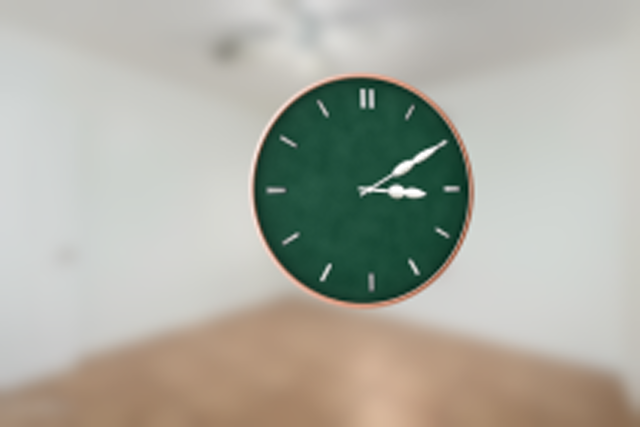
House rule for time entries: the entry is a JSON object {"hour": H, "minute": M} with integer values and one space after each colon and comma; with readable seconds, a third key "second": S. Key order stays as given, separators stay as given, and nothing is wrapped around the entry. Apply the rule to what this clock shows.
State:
{"hour": 3, "minute": 10}
